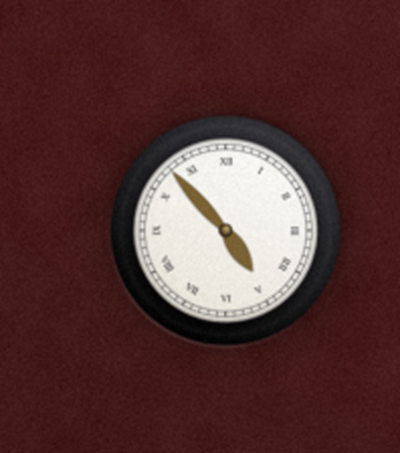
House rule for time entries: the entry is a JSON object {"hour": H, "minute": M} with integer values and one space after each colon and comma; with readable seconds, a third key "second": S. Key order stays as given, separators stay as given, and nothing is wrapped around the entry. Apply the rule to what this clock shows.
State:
{"hour": 4, "minute": 53}
